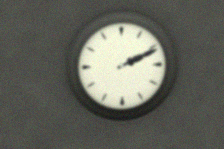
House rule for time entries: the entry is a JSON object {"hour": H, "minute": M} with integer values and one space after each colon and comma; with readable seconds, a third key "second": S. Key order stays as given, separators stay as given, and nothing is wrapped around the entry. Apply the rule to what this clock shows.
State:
{"hour": 2, "minute": 11}
